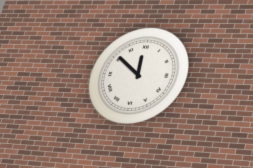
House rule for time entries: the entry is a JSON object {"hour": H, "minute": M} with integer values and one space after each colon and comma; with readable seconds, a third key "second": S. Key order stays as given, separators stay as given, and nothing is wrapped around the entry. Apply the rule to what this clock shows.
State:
{"hour": 11, "minute": 51}
